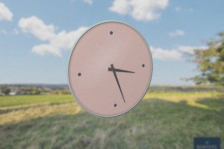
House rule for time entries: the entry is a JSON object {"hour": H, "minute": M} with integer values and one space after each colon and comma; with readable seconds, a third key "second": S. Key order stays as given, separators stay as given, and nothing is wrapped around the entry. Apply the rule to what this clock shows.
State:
{"hour": 3, "minute": 27}
